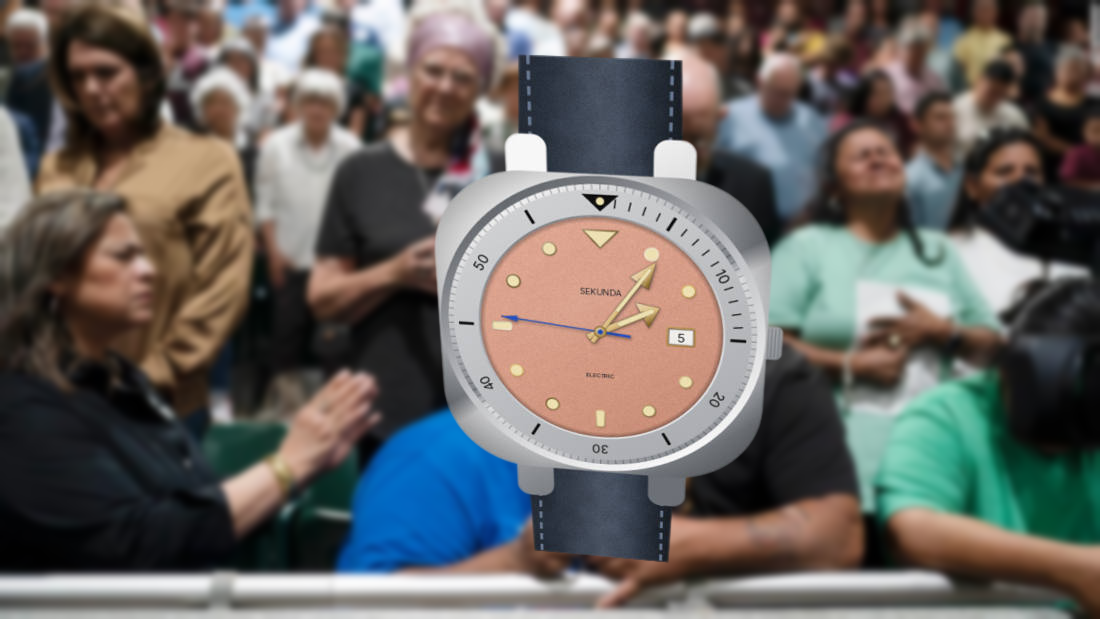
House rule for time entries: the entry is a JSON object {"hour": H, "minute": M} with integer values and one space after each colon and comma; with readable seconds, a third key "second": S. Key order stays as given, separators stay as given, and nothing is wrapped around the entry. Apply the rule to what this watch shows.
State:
{"hour": 2, "minute": 5, "second": 46}
